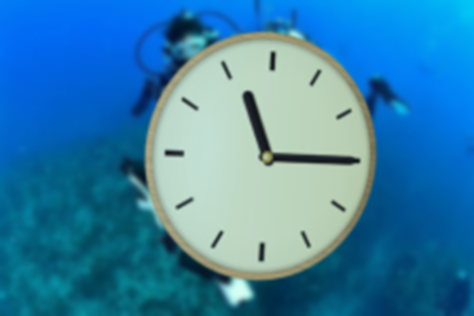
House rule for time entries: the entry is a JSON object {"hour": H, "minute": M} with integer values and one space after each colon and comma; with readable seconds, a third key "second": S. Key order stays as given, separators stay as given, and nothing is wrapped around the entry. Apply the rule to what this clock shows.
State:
{"hour": 11, "minute": 15}
